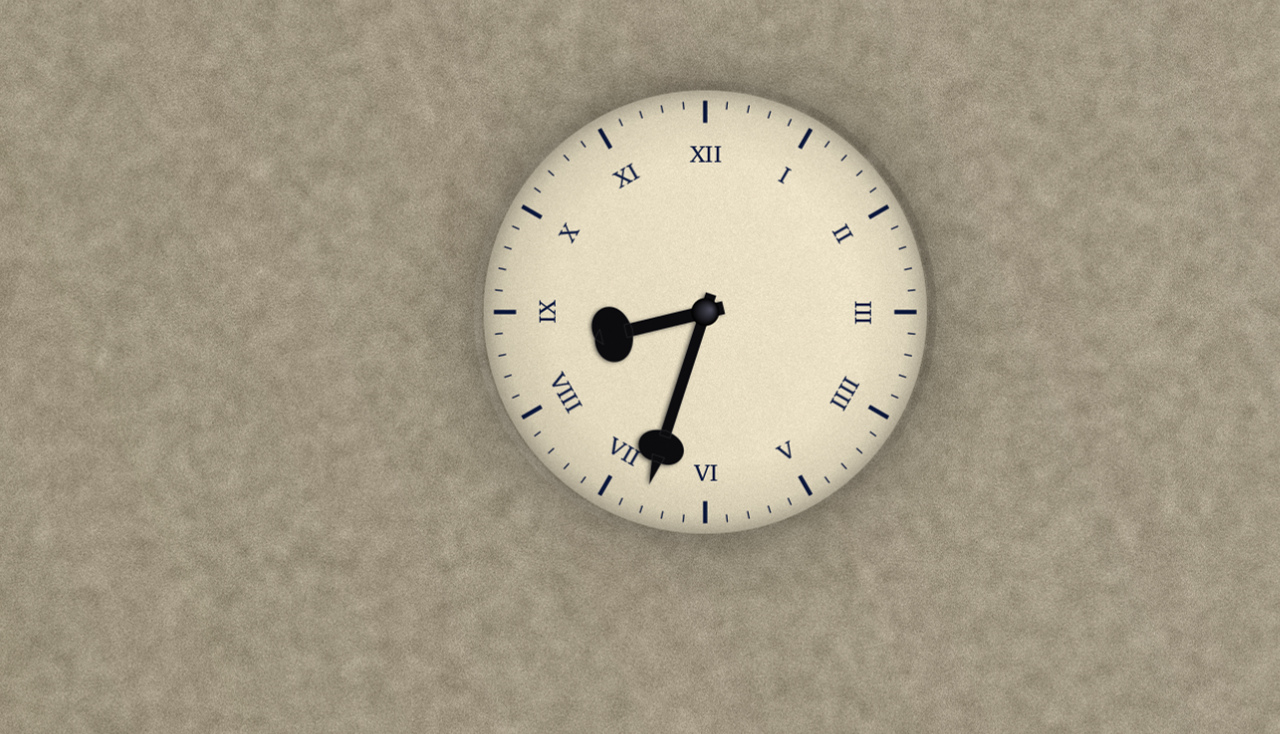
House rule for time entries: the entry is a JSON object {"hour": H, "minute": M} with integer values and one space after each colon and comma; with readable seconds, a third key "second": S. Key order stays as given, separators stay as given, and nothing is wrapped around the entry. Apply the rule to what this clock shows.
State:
{"hour": 8, "minute": 33}
